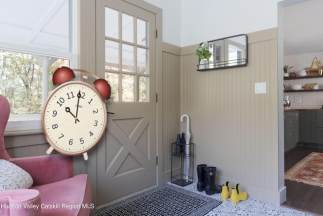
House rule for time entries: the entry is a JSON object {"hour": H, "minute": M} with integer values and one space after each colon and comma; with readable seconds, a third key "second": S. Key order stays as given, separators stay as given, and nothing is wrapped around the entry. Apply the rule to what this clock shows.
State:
{"hour": 9, "minute": 59}
